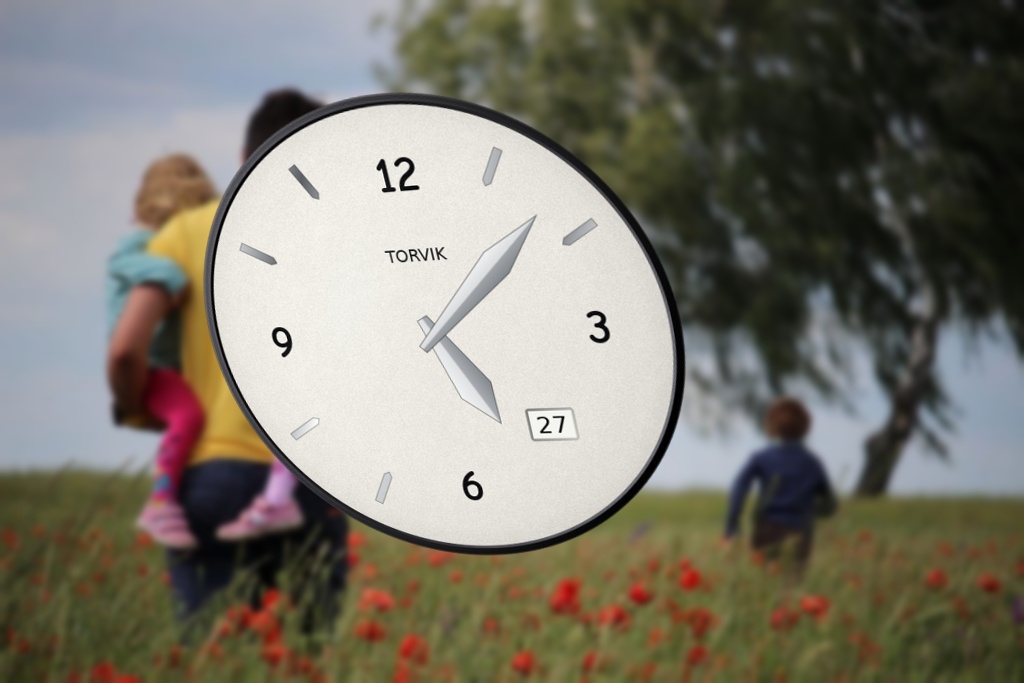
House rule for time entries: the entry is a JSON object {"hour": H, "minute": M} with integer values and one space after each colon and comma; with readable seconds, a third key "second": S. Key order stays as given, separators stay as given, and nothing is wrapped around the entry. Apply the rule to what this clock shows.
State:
{"hour": 5, "minute": 8}
